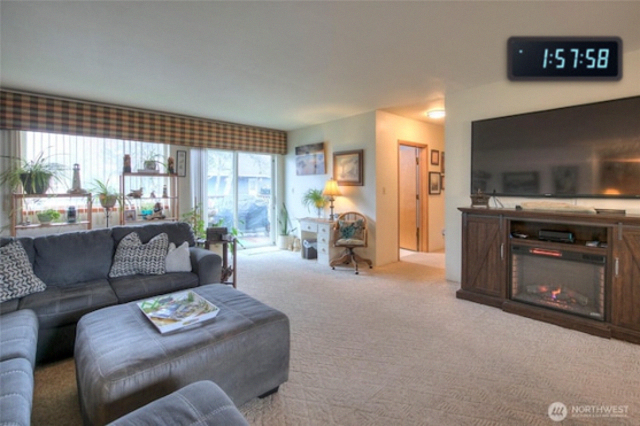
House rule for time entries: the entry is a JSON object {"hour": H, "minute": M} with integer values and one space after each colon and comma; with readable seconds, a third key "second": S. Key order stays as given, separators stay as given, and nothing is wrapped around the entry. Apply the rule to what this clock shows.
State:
{"hour": 1, "minute": 57, "second": 58}
